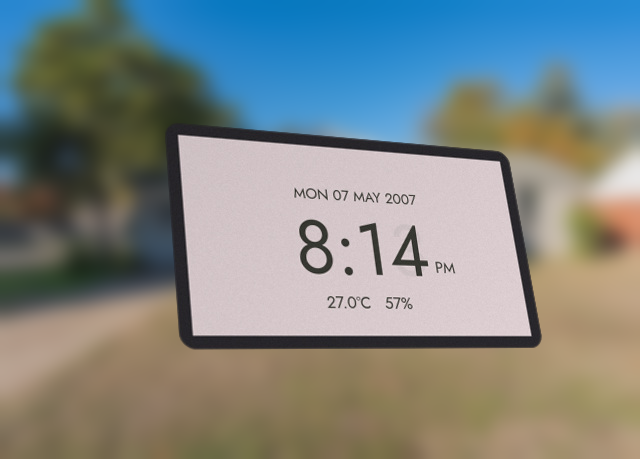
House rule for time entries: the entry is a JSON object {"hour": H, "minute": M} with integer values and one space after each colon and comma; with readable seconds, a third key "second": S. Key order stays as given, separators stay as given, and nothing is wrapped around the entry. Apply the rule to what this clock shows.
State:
{"hour": 8, "minute": 14}
